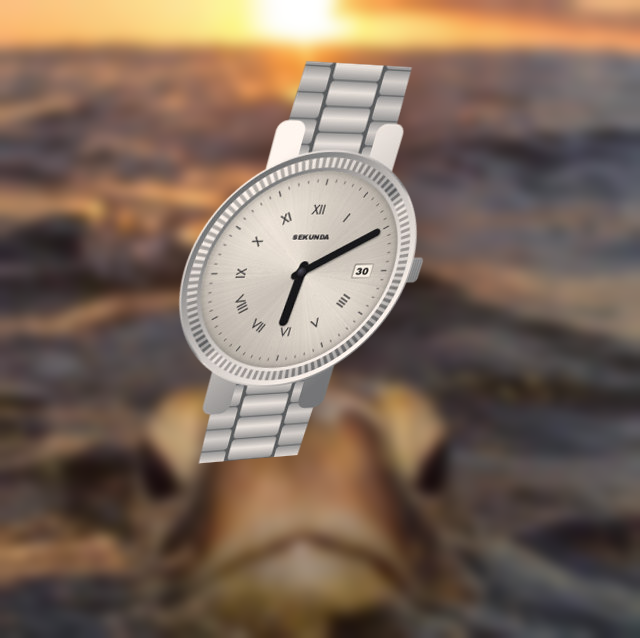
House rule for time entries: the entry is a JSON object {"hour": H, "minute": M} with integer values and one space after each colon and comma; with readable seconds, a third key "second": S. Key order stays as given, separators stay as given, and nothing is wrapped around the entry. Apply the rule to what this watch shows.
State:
{"hour": 6, "minute": 10}
